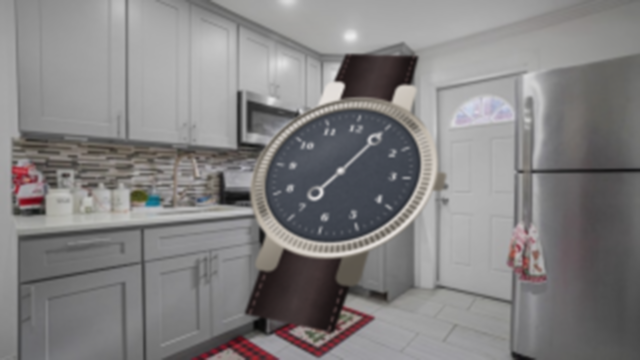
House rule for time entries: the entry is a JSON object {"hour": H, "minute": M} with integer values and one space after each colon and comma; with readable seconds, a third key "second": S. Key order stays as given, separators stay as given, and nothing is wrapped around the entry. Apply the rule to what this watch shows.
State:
{"hour": 7, "minute": 5}
